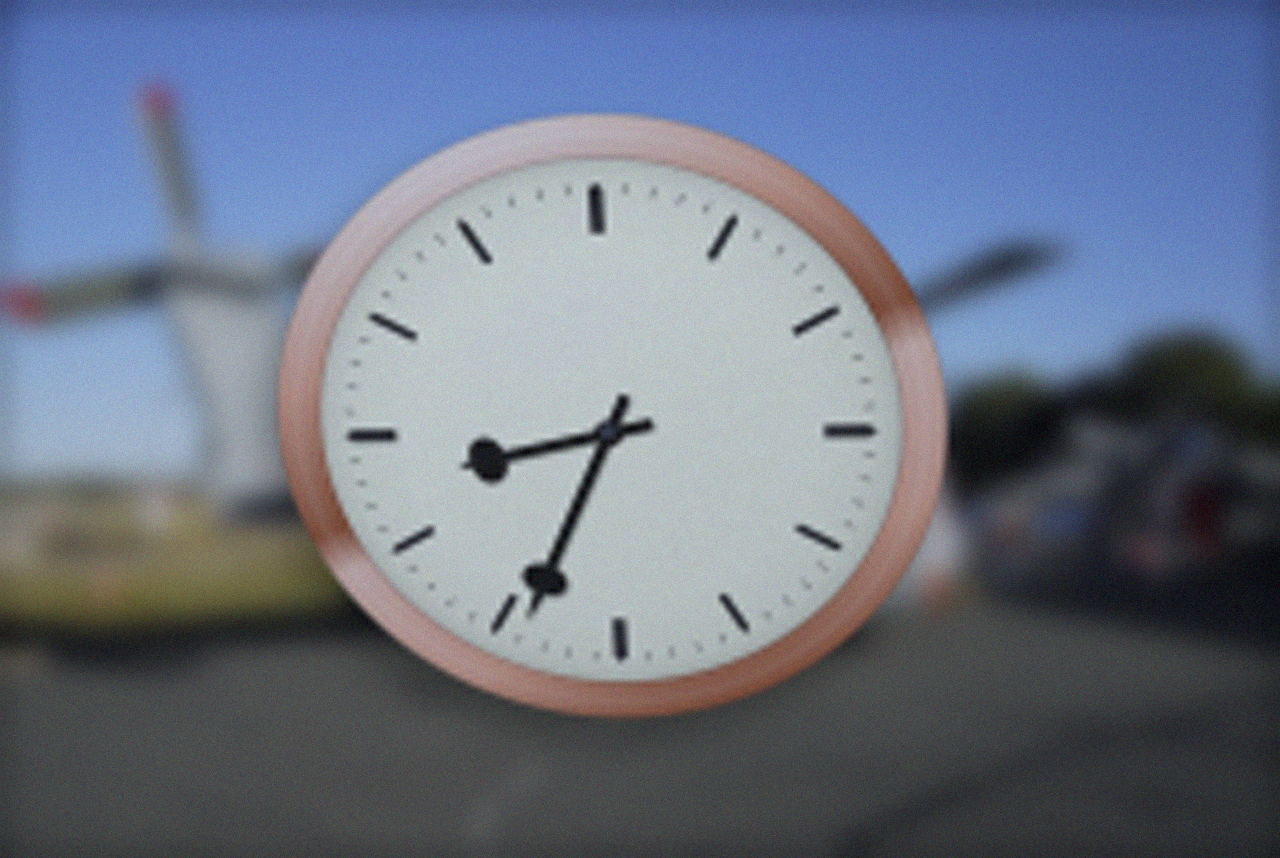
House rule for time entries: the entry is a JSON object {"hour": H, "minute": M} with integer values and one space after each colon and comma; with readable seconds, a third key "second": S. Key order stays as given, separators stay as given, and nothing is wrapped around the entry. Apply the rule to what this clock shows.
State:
{"hour": 8, "minute": 34}
